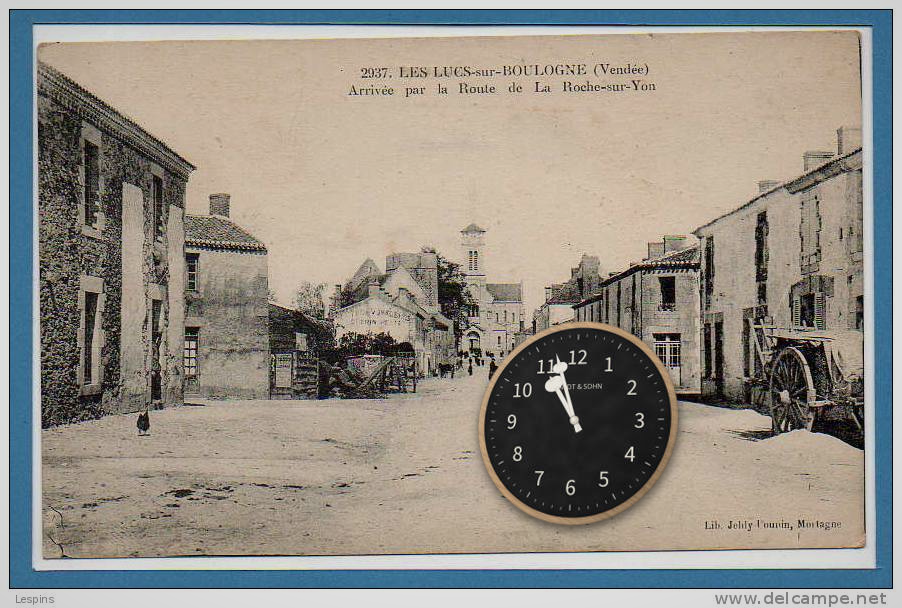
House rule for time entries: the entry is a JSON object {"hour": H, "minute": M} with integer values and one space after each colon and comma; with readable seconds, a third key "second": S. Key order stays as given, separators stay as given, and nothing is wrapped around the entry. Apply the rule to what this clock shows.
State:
{"hour": 10, "minute": 57}
